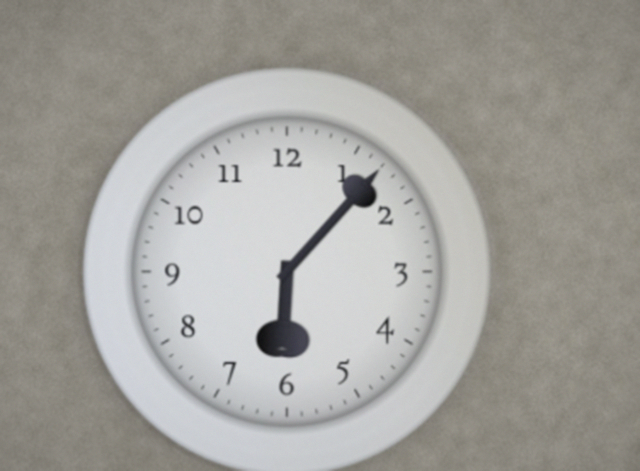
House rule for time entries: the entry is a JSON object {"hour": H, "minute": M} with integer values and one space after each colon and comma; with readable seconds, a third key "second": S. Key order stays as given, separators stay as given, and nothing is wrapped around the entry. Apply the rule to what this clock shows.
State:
{"hour": 6, "minute": 7}
